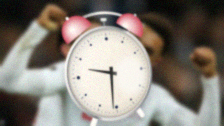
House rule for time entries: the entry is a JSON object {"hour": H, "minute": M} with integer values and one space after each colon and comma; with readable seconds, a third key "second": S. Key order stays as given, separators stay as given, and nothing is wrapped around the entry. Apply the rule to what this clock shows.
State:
{"hour": 9, "minute": 31}
